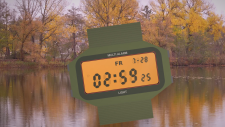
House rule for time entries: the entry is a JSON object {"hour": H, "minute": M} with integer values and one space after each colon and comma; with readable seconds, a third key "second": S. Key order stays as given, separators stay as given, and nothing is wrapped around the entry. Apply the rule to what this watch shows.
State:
{"hour": 2, "minute": 59, "second": 25}
